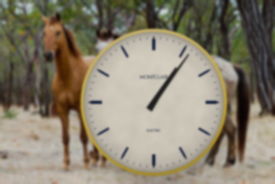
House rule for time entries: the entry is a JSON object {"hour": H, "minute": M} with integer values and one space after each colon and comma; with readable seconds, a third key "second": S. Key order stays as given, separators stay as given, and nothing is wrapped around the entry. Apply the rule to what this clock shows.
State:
{"hour": 1, "minute": 6}
